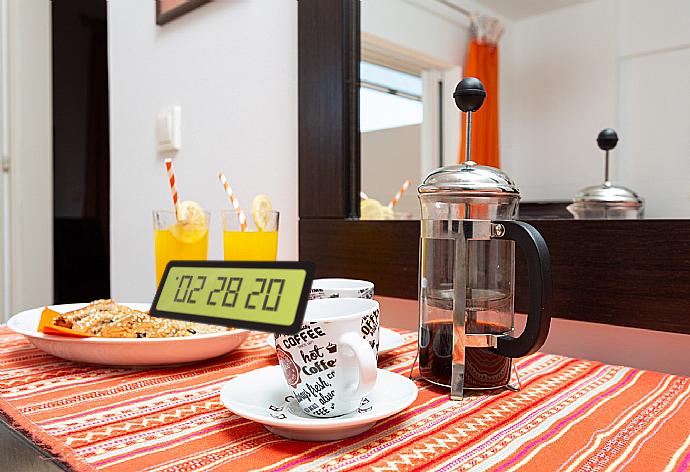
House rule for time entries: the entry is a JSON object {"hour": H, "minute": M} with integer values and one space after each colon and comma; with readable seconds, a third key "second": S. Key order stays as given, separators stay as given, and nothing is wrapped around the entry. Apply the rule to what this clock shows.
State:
{"hour": 2, "minute": 28, "second": 20}
